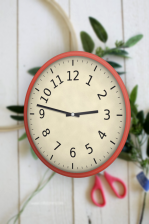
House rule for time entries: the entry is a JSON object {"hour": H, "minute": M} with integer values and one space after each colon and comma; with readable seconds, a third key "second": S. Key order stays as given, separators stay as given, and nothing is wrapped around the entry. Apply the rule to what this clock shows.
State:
{"hour": 2, "minute": 47}
